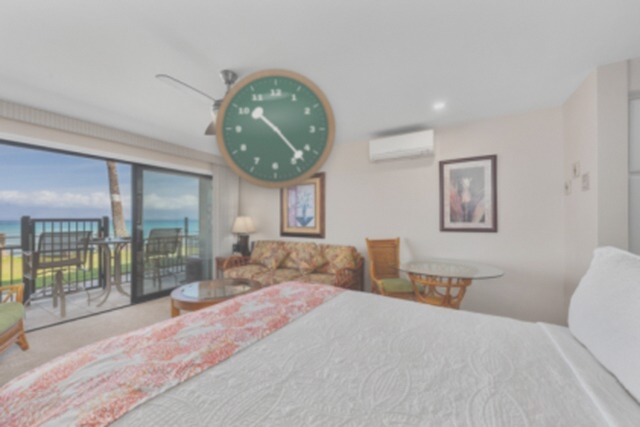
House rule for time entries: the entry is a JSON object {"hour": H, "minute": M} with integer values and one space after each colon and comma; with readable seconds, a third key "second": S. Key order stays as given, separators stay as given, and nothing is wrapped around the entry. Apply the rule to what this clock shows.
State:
{"hour": 10, "minute": 23}
